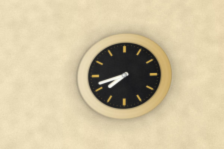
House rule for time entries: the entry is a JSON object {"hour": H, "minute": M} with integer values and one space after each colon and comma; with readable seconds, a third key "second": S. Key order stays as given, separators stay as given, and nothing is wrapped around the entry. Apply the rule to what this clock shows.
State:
{"hour": 7, "minute": 42}
